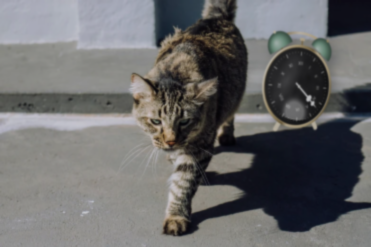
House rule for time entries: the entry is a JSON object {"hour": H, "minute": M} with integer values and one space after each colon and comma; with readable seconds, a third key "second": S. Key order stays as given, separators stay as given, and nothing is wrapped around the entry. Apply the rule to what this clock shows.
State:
{"hour": 4, "minute": 22}
